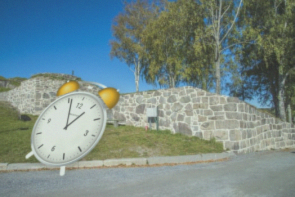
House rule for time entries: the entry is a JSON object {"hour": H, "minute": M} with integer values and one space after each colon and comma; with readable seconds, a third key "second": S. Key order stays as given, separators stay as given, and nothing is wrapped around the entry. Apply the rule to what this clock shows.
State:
{"hour": 12, "minute": 56}
